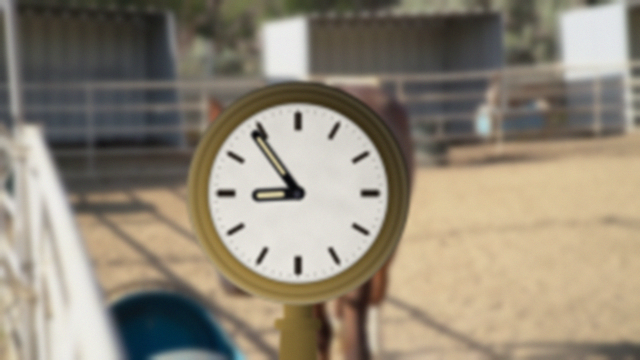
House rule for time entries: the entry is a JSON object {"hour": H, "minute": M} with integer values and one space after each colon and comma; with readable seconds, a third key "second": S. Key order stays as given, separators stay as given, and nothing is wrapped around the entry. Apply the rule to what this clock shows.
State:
{"hour": 8, "minute": 54}
